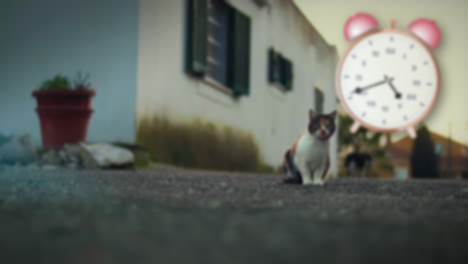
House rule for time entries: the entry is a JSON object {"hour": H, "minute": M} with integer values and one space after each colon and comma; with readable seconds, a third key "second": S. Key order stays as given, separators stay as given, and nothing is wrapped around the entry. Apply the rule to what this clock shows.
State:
{"hour": 4, "minute": 41}
